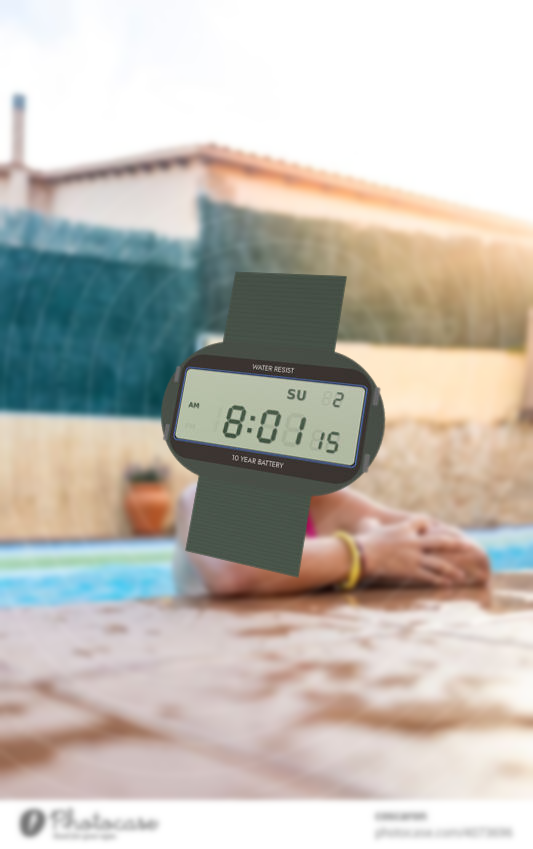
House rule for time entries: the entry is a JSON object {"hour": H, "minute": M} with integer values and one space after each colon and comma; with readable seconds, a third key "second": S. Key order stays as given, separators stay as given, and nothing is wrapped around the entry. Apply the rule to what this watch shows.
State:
{"hour": 8, "minute": 1, "second": 15}
